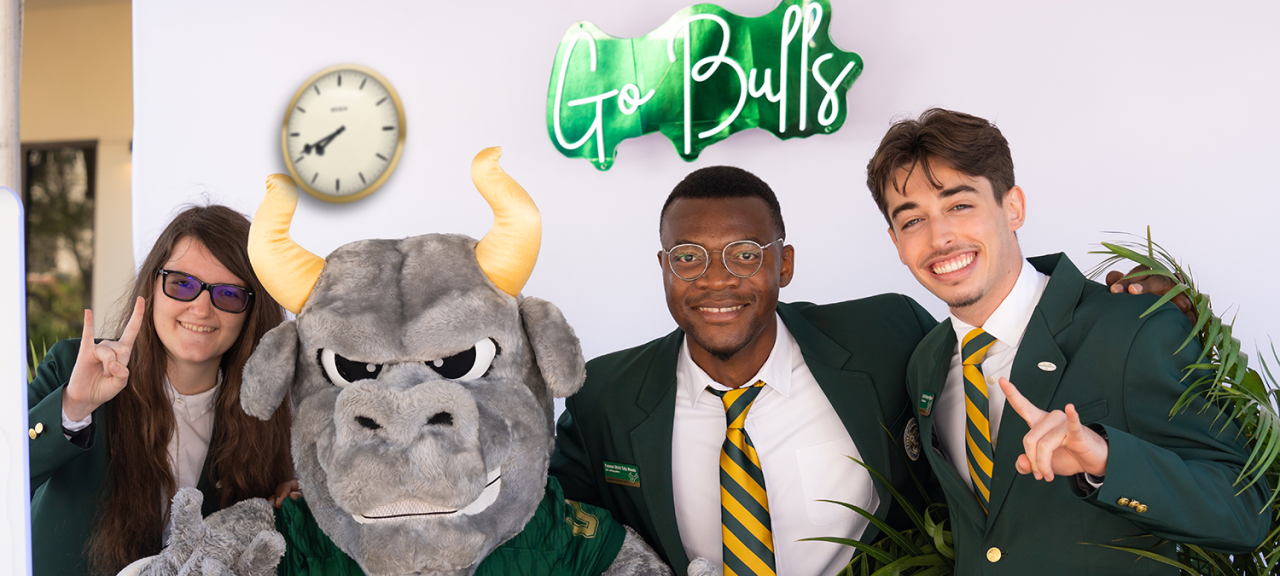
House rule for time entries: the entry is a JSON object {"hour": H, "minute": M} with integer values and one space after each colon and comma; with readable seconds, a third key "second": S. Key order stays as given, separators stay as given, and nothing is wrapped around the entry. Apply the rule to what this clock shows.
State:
{"hour": 7, "minute": 41}
